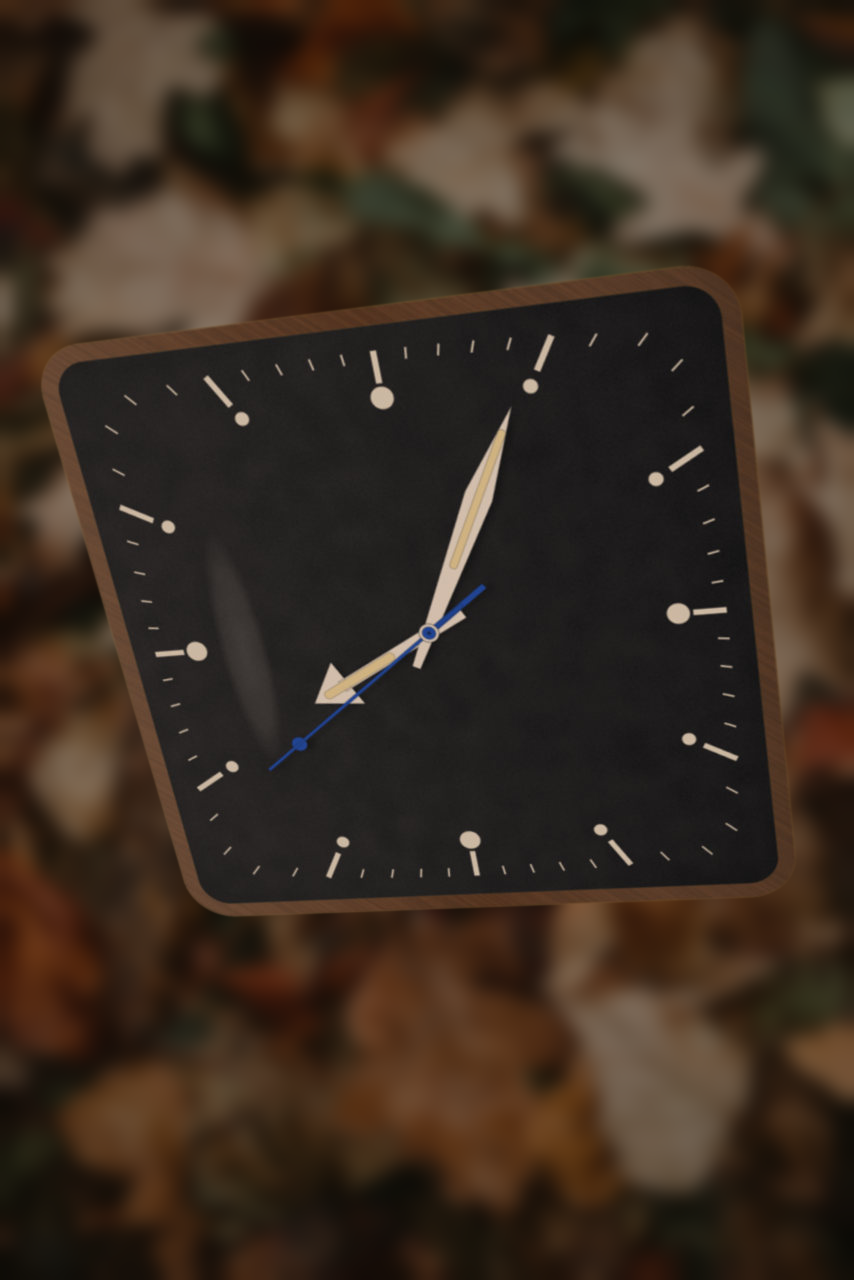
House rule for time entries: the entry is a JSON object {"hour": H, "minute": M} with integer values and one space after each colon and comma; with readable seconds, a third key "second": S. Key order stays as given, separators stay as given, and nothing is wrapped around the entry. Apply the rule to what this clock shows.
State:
{"hour": 8, "minute": 4, "second": 39}
